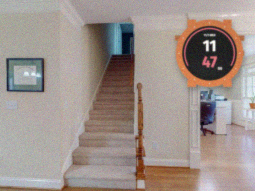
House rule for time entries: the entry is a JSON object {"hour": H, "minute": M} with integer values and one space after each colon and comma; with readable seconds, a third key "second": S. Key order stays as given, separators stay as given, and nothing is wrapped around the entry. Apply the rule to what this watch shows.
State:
{"hour": 11, "minute": 47}
